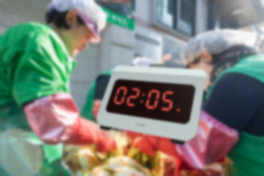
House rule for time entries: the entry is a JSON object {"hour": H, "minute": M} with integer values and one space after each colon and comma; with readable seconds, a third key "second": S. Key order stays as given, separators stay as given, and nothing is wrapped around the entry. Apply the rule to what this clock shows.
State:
{"hour": 2, "minute": 5}
